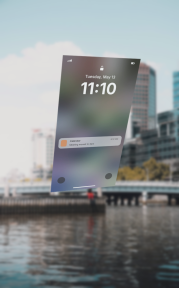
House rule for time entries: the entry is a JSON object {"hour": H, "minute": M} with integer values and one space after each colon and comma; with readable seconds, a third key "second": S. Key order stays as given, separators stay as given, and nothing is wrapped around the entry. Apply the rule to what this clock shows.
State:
{"hour": 11, "minute": 10}
